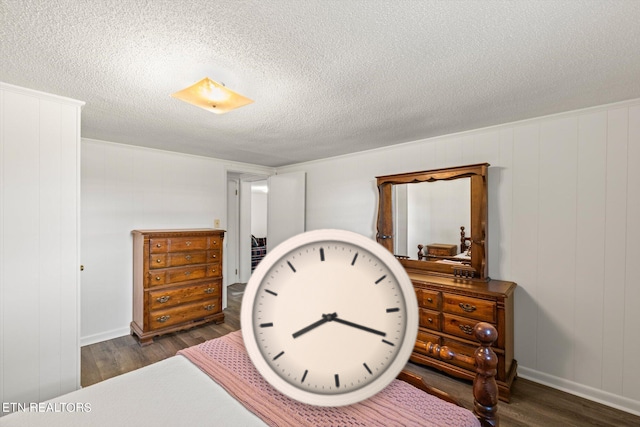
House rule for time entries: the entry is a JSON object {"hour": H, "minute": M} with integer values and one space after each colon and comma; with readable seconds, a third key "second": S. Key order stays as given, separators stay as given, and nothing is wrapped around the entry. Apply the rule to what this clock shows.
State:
{"hour": 8, "minute": 19}
